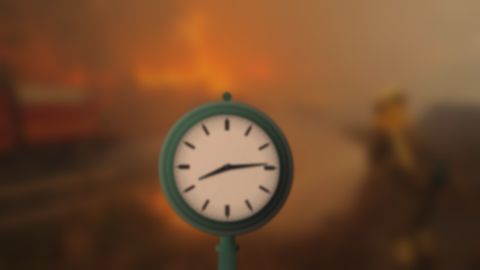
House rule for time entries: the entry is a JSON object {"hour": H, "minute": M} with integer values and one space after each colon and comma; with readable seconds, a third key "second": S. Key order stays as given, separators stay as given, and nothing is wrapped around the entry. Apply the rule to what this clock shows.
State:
{"hour": 8, "minute": 14}
